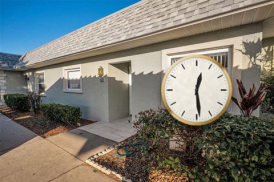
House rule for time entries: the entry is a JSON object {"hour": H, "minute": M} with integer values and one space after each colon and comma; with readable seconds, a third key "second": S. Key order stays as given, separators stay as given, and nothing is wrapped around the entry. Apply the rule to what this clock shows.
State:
{"hour": 12, "minute": 29}
